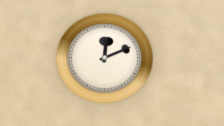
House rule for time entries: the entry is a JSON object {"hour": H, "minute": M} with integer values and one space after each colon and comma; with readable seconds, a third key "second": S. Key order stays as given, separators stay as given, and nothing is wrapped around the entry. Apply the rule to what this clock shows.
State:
{"hour": 12, "minute": 11}
